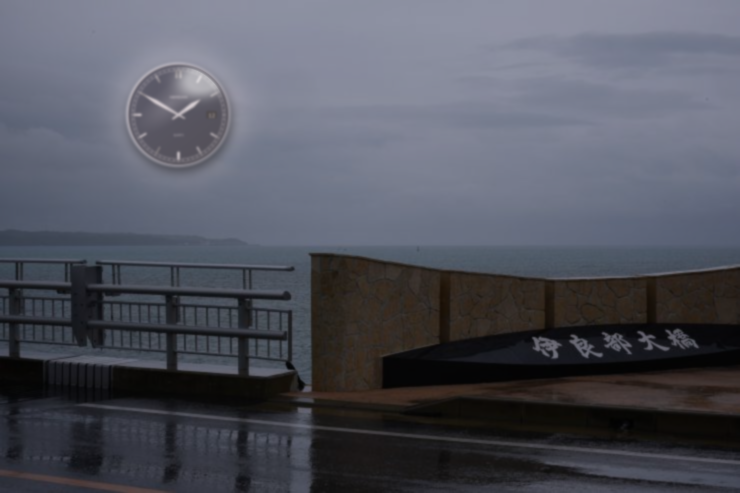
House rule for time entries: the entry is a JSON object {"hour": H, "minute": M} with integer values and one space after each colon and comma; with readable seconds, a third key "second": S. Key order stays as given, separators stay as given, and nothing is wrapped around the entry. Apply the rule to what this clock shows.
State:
{"hour": 1, "minute": 50}
